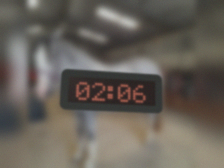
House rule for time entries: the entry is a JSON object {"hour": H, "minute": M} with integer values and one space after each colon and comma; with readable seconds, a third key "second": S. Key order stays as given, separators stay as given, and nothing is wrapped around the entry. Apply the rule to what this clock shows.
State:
{"hour": 2, "minute": 6}
